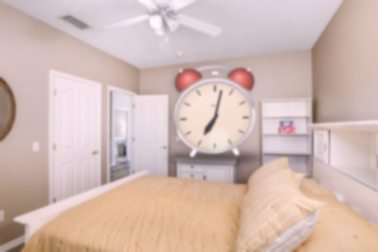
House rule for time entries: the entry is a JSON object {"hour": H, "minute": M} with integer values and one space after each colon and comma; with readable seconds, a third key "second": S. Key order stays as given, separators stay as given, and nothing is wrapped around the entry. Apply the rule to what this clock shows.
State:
{"hour": 7, "minute": 2}
